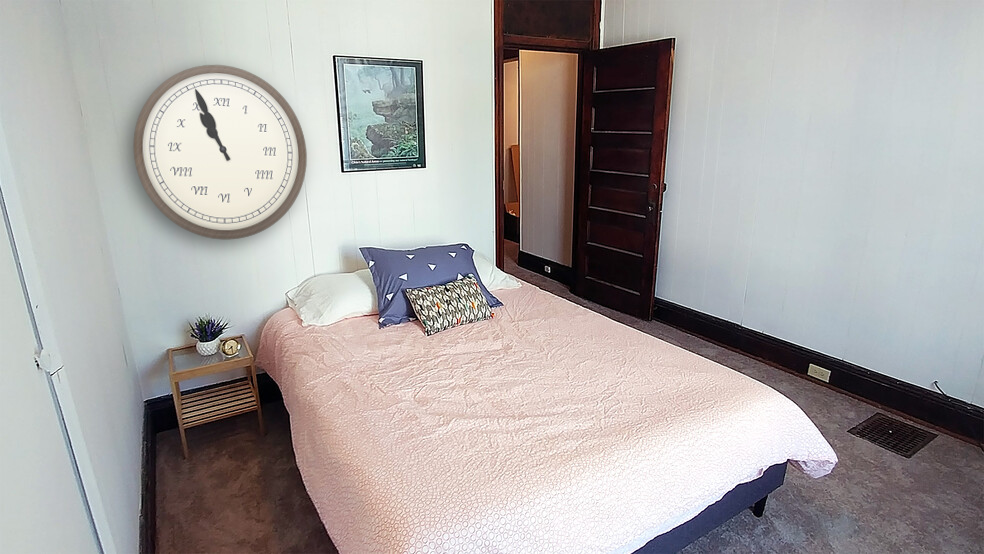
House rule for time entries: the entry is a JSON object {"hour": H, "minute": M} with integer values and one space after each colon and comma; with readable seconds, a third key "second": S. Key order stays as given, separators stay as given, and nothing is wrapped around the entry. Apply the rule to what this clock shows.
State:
{"hour": 10, "minute": 56}
